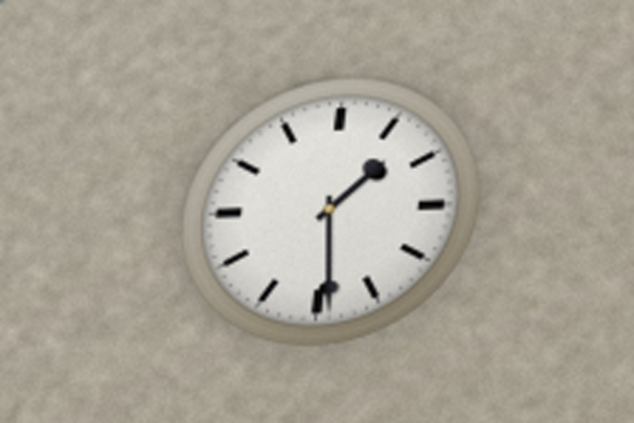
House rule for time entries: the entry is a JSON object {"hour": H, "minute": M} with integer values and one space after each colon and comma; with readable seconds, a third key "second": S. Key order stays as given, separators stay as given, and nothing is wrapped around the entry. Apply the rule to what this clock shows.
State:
{"hour": 1, "minute": 29}
